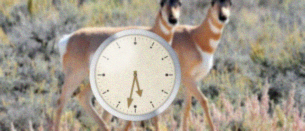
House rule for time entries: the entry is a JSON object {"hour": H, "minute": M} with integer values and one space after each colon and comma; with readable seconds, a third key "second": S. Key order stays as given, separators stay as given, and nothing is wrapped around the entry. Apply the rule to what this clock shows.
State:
{"hour": 5, "minute": 32}
